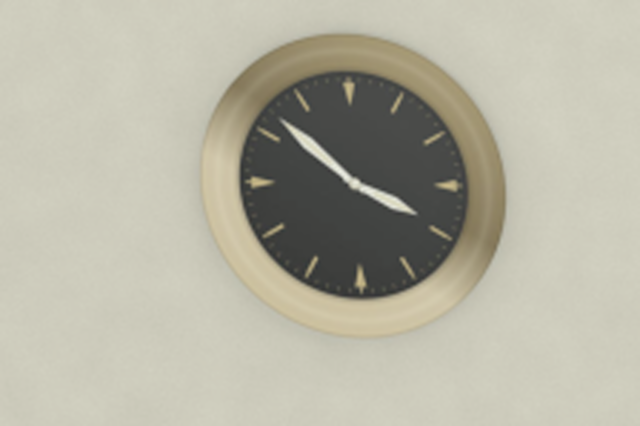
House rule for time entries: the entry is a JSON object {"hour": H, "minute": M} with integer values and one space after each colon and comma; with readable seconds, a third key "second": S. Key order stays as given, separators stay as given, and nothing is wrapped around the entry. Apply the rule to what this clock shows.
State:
{"hour": 3, "minute": 52}
